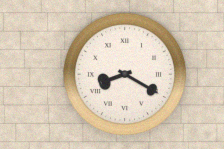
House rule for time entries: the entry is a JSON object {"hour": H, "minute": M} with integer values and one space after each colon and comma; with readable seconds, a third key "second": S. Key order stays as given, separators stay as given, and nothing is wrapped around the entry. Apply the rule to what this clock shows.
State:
{"hour": 8, "minute": 20}
